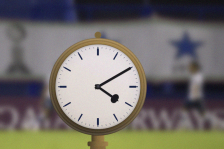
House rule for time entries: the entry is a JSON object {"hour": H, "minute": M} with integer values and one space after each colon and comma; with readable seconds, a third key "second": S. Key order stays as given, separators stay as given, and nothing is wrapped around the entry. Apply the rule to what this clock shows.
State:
{"hour": 4, "minute": 10}
